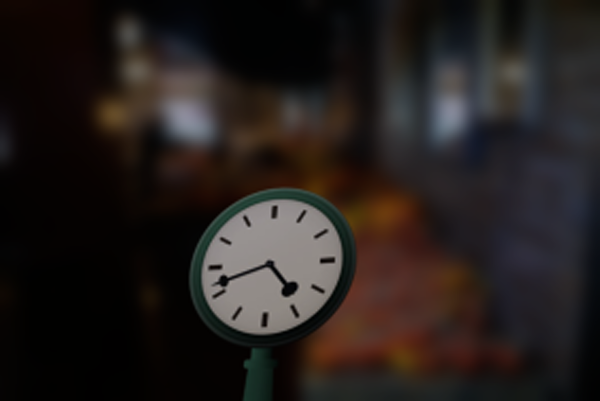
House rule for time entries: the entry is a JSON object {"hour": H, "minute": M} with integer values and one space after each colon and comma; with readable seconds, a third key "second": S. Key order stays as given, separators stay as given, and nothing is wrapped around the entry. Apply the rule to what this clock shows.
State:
{"hour": 4, "minute": 42}
